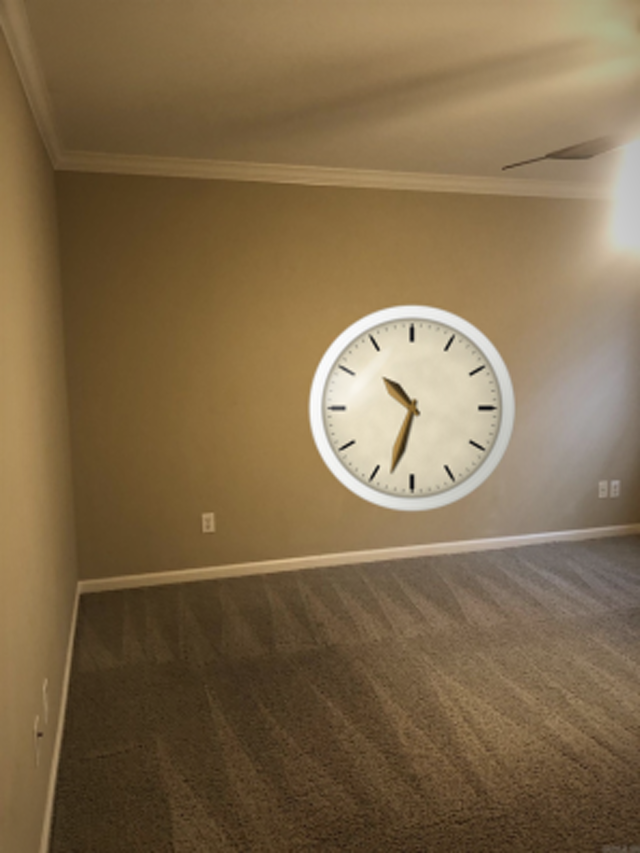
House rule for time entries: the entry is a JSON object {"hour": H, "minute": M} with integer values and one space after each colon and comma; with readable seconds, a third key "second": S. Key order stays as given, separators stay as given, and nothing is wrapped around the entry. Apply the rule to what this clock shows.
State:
{"hour": 10, "minute": 33}
